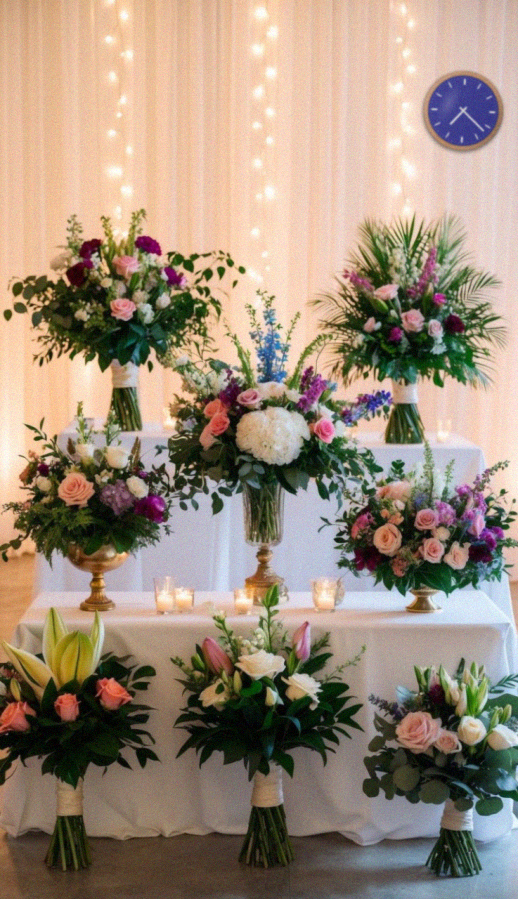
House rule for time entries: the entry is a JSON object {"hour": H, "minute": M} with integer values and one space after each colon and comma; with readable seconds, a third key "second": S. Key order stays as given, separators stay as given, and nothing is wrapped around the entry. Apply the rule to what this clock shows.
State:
{"hour": 7, "minute": 22}
